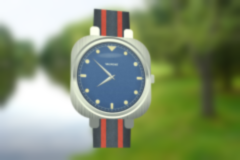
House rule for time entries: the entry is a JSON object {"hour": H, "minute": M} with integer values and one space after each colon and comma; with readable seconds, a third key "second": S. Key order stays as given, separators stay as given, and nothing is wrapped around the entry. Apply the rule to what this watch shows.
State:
{"hour": 7, "minute": 52}
